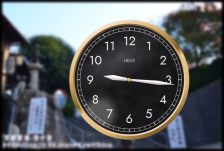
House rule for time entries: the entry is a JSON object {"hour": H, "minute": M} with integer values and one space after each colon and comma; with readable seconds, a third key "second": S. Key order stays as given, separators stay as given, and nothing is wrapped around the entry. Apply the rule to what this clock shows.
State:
{"hour": 9, "minute": 16}
